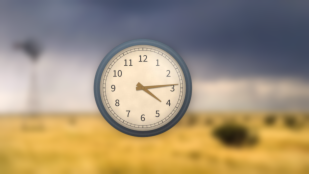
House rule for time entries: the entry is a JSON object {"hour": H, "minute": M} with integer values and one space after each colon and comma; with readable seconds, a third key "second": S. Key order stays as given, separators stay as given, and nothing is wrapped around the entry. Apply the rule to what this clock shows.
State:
{"hour": 4, "minute": 14}
